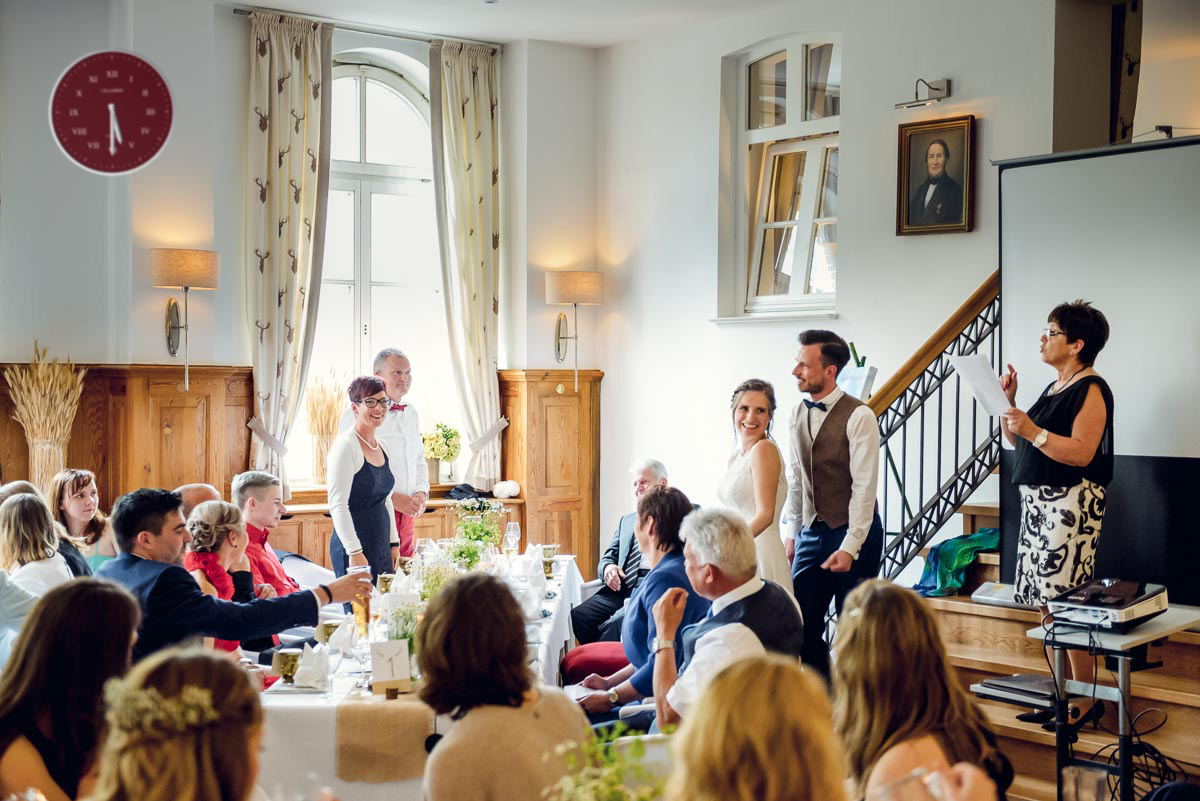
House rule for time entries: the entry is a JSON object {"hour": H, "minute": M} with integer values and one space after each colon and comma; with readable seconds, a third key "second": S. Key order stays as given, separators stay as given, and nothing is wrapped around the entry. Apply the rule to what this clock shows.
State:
{"hour": 5, "minute": 30}
